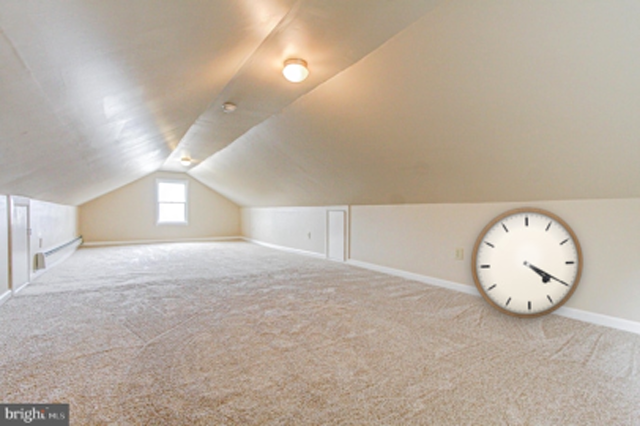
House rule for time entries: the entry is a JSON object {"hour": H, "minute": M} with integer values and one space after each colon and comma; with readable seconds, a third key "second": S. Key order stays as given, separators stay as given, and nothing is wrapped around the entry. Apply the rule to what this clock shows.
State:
{"hour": 4, "minute": 20}
